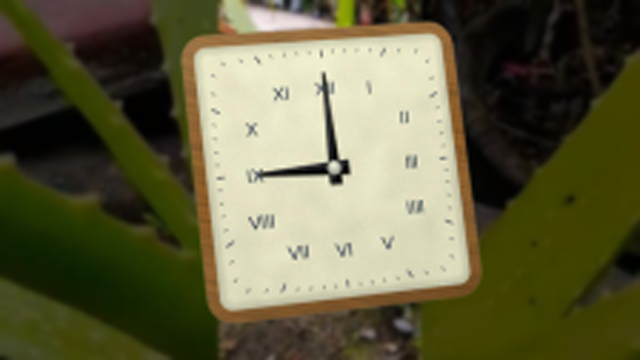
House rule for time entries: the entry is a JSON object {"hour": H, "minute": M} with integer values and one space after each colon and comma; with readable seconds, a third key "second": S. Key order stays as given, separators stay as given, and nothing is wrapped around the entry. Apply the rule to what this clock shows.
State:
{"hour": 9, "minute": 0}
